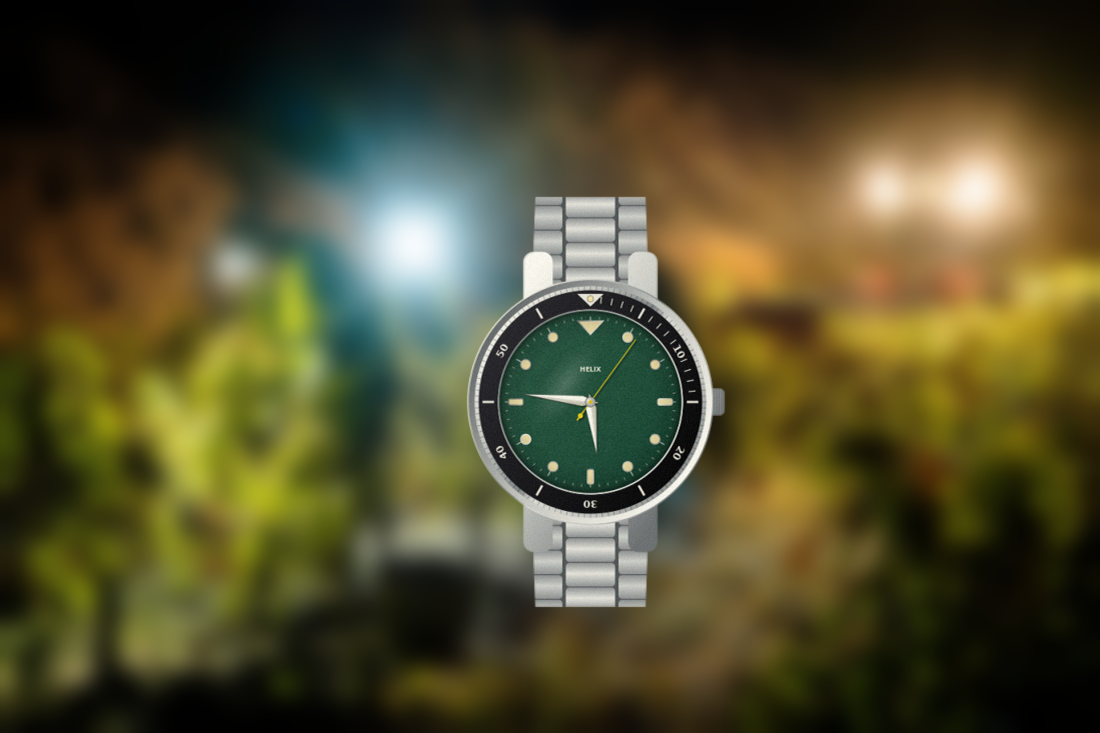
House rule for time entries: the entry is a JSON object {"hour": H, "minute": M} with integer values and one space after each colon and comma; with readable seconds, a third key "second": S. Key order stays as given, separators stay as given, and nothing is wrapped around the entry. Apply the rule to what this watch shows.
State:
{"hour": 5, "minute": 46, "second": 6}
